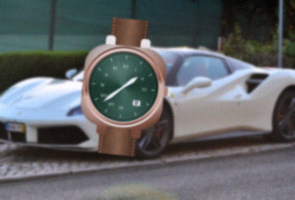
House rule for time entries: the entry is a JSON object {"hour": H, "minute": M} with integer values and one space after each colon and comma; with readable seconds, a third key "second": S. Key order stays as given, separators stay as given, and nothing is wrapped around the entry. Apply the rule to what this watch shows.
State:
{"hour": 1, "minute": 38}
